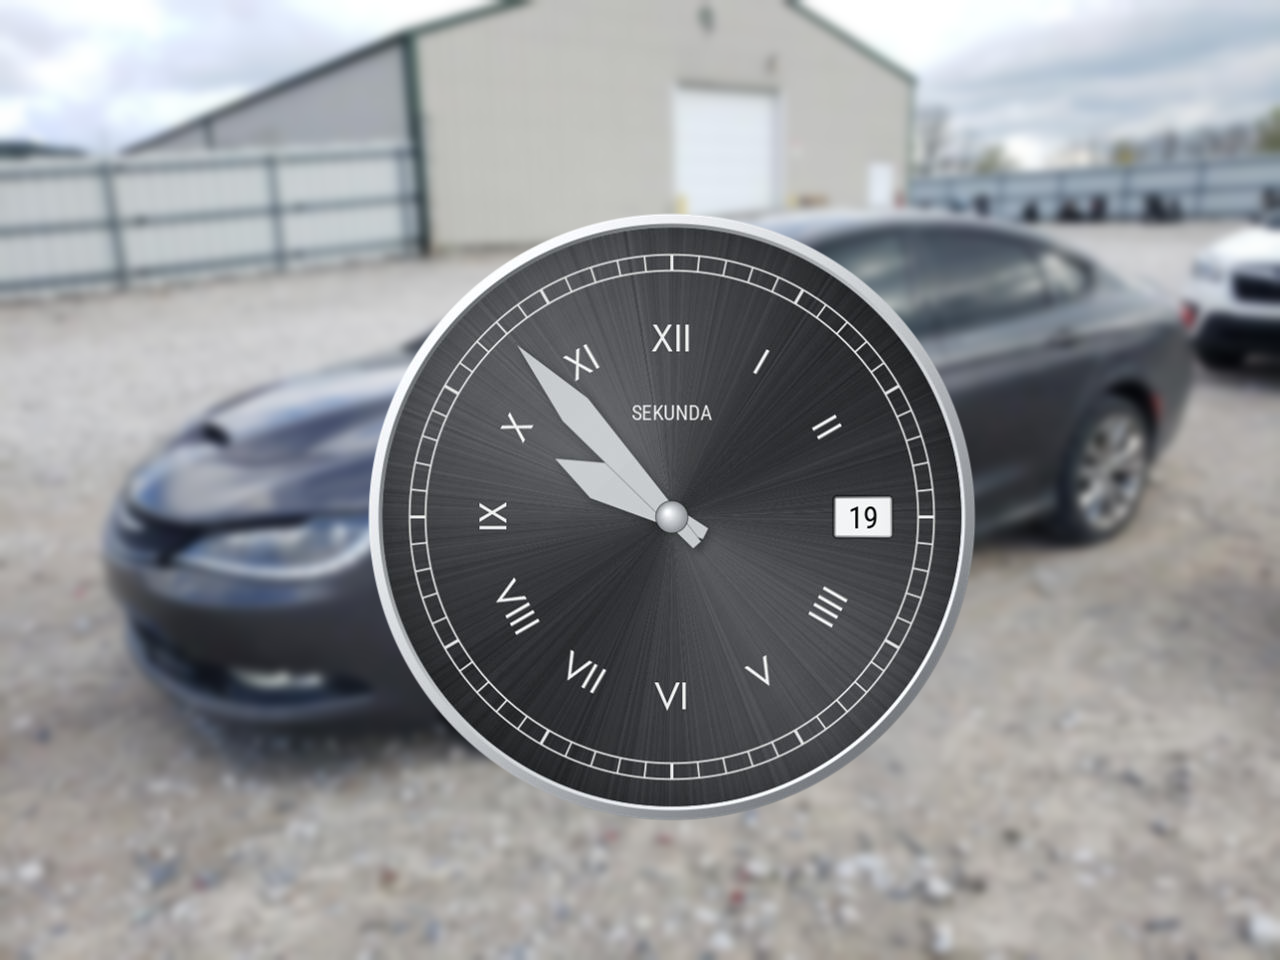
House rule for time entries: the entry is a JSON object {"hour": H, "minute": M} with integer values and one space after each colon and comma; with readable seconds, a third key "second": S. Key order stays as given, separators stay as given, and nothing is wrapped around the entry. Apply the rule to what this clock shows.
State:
{"hour": 9, "minute": 53}
